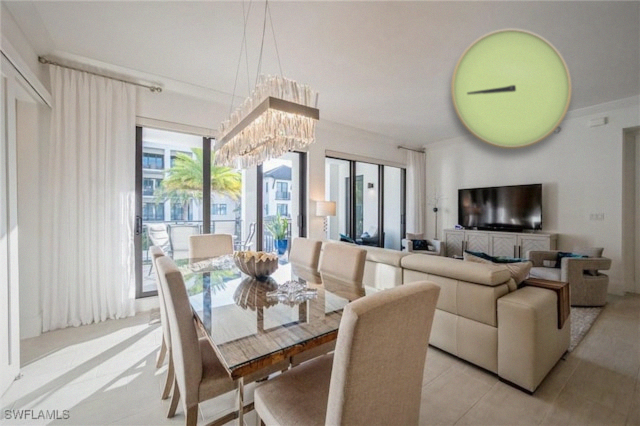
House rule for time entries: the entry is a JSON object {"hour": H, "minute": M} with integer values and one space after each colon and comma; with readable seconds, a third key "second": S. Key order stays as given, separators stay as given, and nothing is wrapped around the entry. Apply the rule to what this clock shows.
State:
{"hour": 8, "minute": 44}
